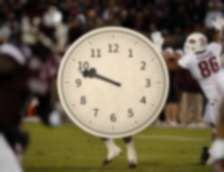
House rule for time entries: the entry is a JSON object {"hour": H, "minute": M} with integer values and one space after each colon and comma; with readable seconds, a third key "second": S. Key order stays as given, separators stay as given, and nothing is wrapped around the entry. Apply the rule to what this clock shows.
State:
{"hour": 9, "minute": 48}
